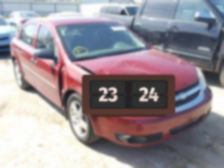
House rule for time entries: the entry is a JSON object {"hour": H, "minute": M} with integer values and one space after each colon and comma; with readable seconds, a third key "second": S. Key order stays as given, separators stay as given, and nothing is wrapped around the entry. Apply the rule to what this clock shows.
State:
{"hour": 23, "minute": 24}
